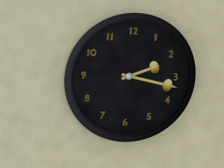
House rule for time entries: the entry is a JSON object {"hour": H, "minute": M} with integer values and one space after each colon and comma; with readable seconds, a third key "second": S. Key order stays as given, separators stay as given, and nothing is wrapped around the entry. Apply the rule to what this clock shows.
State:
{"hour": 2, "minute": 17}
